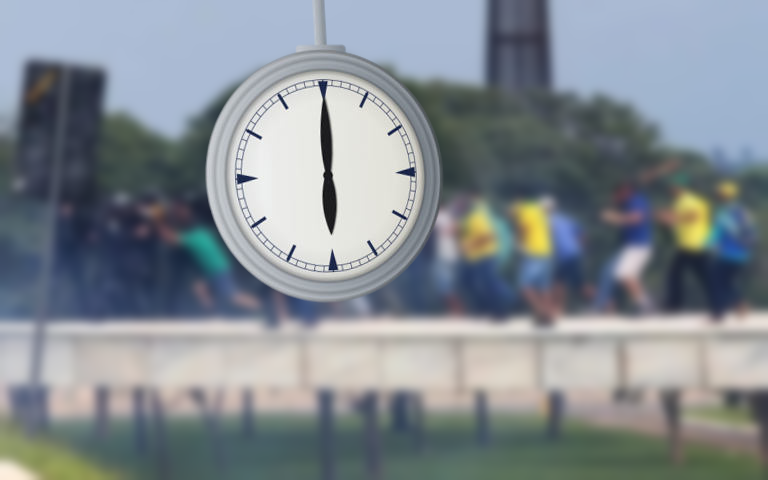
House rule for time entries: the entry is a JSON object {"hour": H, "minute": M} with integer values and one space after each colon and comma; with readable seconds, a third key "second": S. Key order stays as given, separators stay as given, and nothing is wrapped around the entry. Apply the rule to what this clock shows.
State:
{"hour": 6, "minute": 0}
